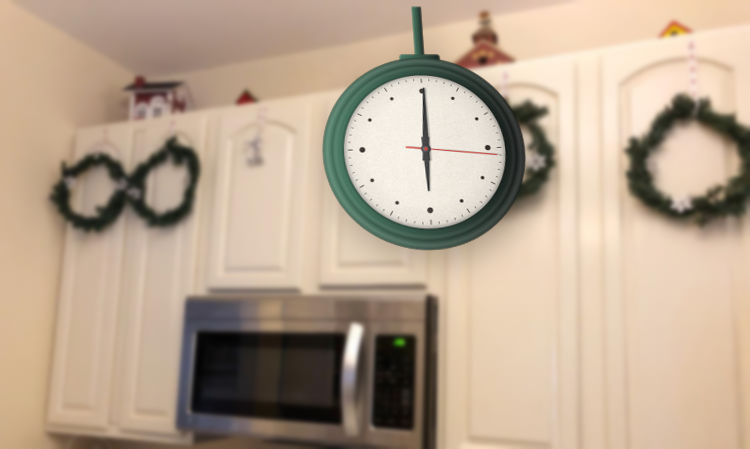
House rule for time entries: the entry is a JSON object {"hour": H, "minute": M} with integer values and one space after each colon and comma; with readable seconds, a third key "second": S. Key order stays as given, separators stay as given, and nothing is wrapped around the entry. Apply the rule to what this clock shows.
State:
{"hour": 6, "minute": 0, "second": 16}
